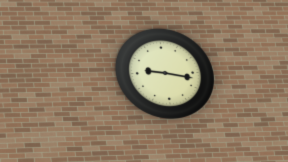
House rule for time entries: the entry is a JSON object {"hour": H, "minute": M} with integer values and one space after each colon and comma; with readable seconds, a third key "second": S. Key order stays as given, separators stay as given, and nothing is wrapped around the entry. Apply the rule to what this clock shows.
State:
{"hour": 9, "minute": 17}
